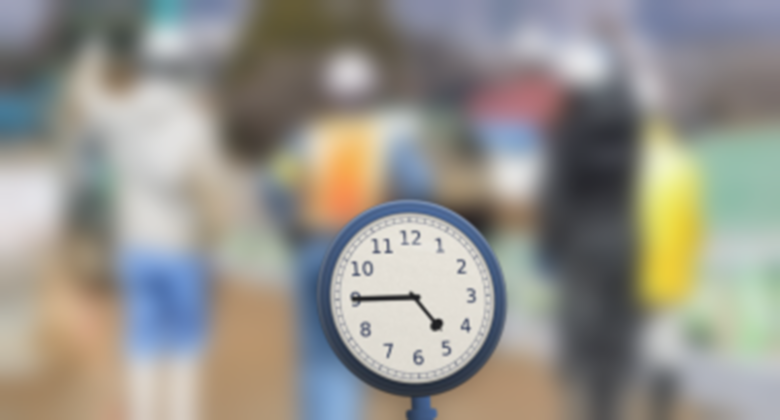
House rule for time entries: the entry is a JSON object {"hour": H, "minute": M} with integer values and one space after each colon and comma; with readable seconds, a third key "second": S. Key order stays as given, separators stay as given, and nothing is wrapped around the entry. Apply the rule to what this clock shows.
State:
{"hour": 4, "minute": 45}
